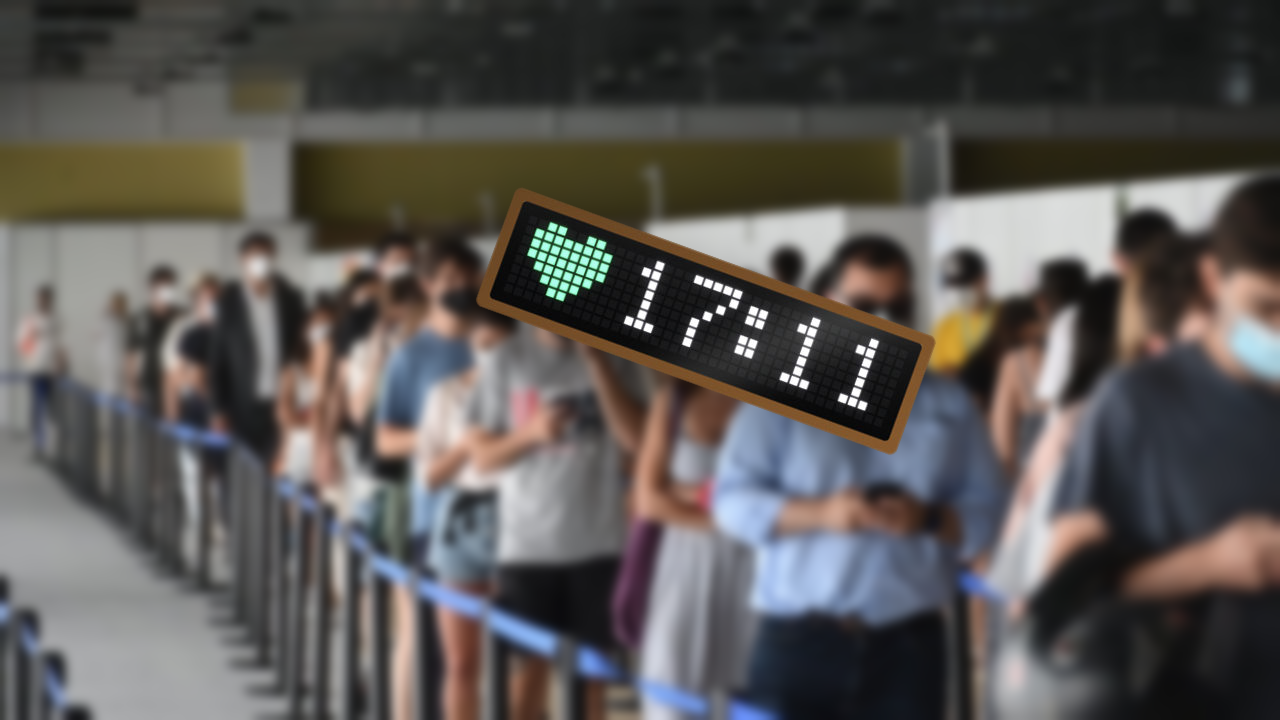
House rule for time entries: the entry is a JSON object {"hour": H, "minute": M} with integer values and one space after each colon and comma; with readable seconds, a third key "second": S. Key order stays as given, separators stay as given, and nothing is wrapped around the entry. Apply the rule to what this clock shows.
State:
{"hour": 17, "minute": 11}
